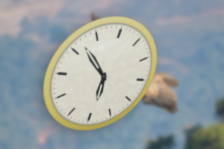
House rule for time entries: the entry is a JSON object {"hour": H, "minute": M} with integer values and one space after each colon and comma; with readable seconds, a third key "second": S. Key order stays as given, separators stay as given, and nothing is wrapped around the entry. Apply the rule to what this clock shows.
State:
{"hour": 5, "minute": 52}
